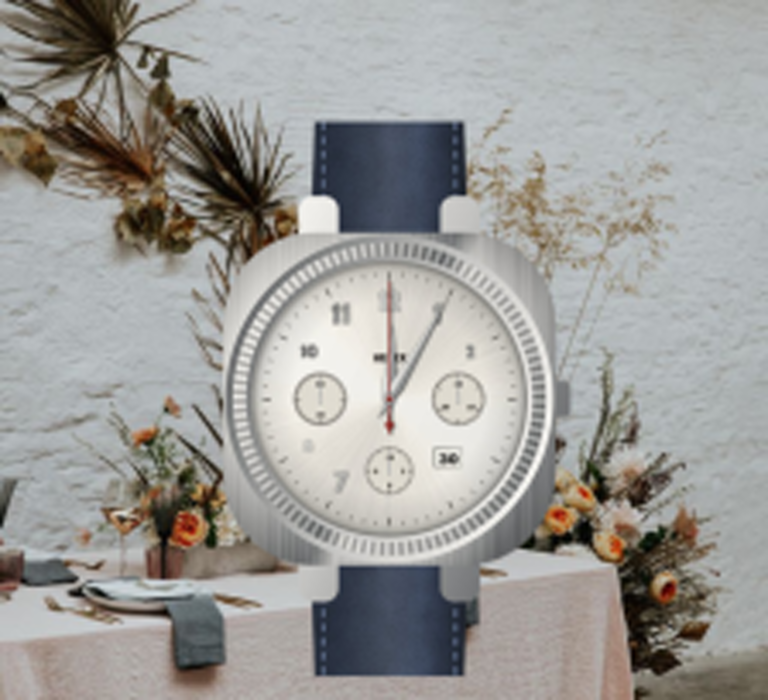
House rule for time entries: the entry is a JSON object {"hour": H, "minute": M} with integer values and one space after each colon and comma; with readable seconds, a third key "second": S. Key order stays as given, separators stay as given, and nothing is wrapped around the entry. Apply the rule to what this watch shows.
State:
{"hour": 12, "minute": 5}
